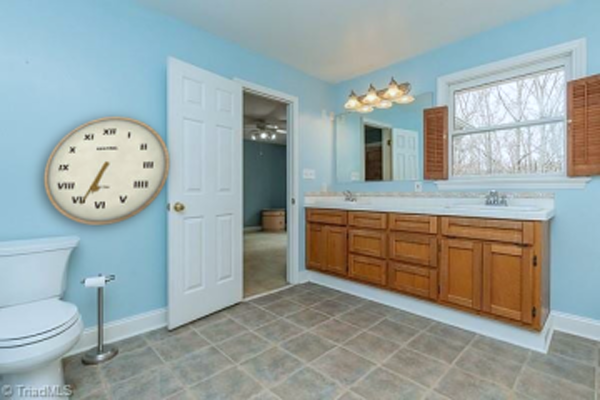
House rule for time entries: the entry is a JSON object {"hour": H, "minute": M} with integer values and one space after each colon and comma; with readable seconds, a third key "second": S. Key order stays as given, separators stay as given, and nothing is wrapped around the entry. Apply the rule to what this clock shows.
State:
{"hour": 6, "minute": 34}
